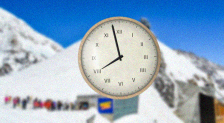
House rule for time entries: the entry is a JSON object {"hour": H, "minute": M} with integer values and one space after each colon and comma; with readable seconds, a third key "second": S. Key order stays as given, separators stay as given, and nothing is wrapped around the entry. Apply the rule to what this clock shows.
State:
{"hour": 7, "minute": 58}
